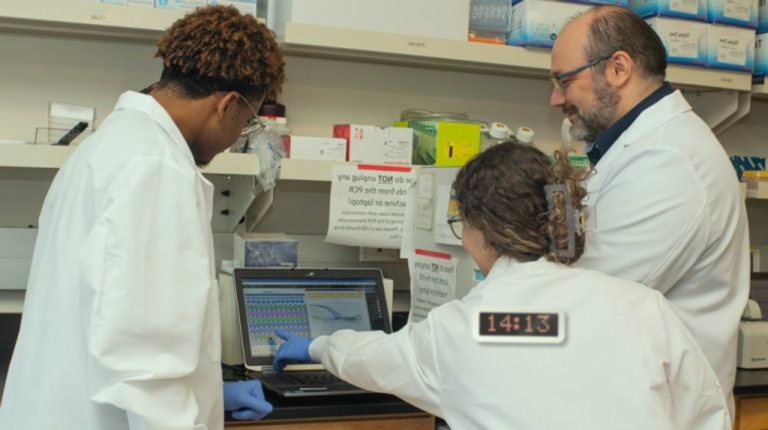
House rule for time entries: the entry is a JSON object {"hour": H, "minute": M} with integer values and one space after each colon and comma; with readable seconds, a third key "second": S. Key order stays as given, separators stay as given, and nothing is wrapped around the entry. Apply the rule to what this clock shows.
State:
{"hour": 14, "minute": 13}
